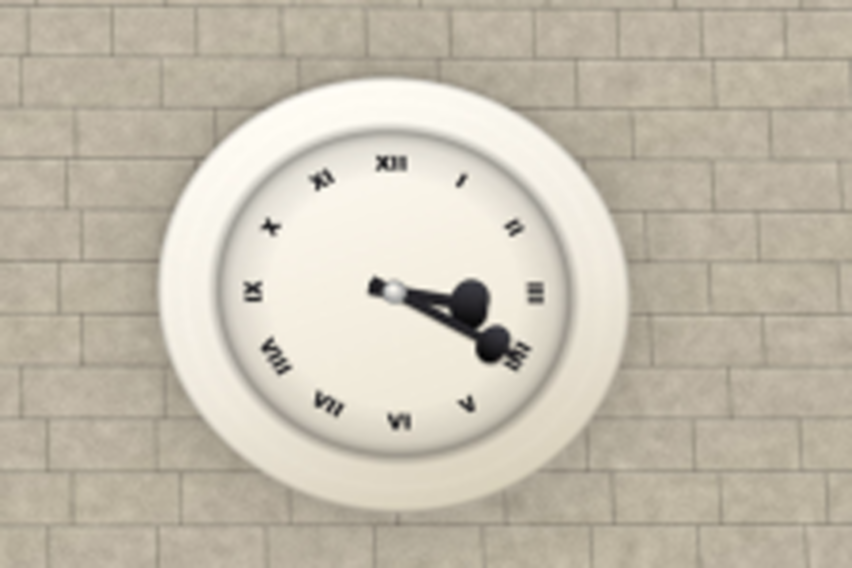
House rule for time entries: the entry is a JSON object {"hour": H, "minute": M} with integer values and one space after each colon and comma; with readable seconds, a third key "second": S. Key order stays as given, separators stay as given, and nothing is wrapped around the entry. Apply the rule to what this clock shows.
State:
{"hour": 3, "minute": 20}
